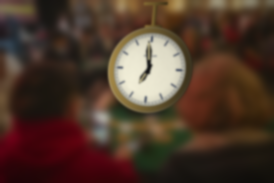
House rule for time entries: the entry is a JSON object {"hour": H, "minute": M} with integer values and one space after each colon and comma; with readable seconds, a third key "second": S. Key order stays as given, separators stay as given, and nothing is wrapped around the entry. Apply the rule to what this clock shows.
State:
{"hour": 6, "minute": 59}
